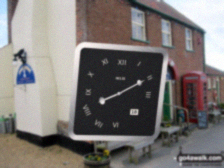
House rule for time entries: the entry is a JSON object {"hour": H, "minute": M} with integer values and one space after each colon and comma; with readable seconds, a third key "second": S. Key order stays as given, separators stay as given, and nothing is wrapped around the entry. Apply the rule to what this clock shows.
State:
{"hour": 8, "minute": 10}
